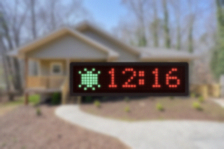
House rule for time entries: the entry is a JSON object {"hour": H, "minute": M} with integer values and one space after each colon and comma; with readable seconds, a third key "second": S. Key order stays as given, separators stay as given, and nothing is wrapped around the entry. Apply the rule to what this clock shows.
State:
{"hour": 12, "minute": 16}
